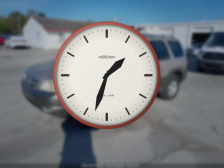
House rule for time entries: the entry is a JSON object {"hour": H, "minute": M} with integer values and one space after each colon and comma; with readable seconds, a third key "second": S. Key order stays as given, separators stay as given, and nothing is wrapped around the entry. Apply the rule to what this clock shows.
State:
{"hour": 1, "minute": 33}
